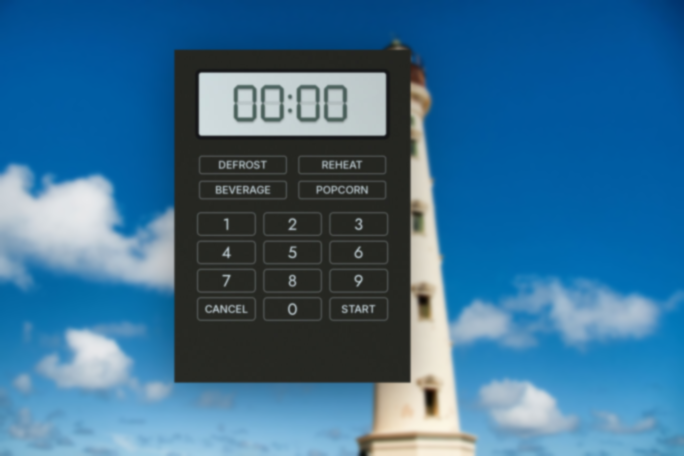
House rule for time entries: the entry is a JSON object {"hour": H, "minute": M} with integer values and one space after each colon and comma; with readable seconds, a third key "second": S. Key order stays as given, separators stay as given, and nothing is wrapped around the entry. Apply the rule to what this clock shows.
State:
{"hour": 0, "minute": 0}
